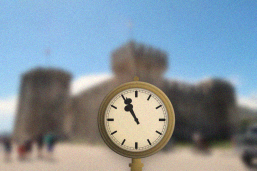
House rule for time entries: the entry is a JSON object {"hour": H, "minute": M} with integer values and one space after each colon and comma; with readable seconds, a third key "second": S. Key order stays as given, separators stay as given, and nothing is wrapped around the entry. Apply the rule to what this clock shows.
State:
{"hour": 10, "minute": 56}
